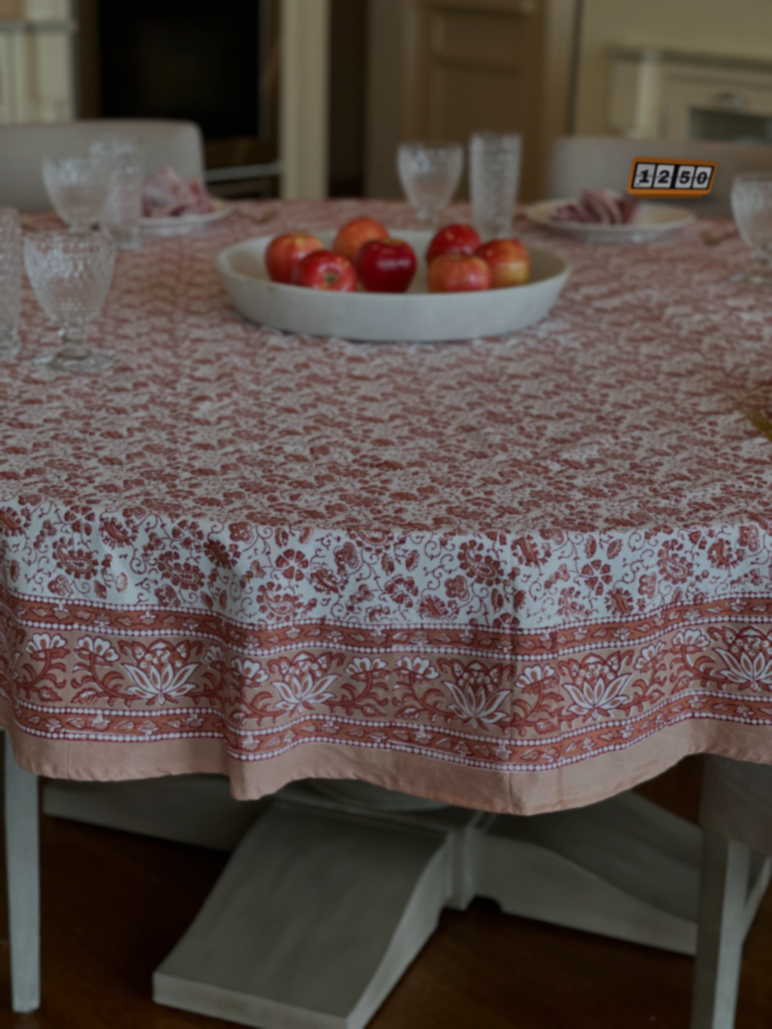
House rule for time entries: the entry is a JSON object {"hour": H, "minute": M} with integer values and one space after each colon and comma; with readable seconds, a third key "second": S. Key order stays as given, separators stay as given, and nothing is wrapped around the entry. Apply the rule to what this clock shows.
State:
{"hour": 12, "minute": 50}
